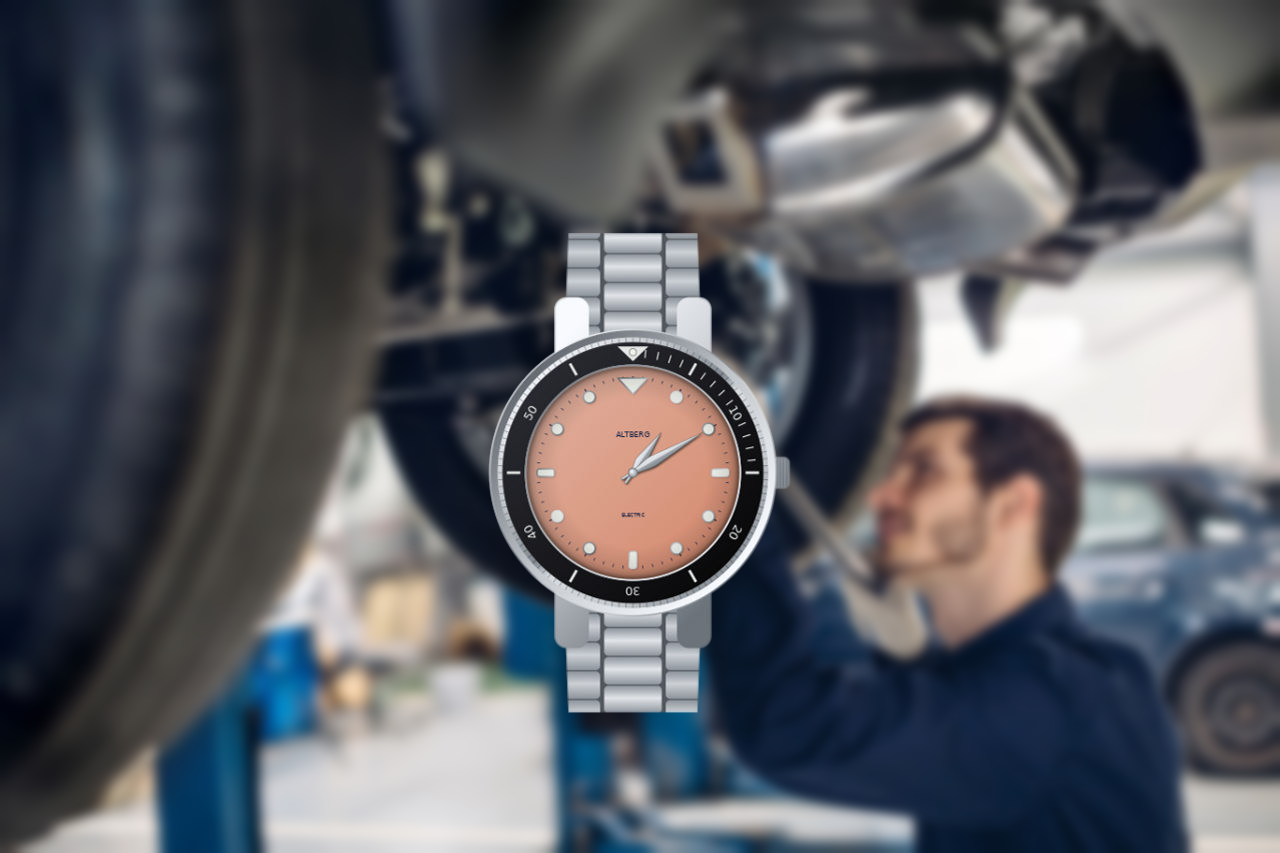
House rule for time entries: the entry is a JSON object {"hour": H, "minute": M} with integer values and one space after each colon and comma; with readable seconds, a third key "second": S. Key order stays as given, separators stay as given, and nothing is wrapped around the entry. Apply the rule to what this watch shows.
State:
{"hour": 1, "minute": 10}
